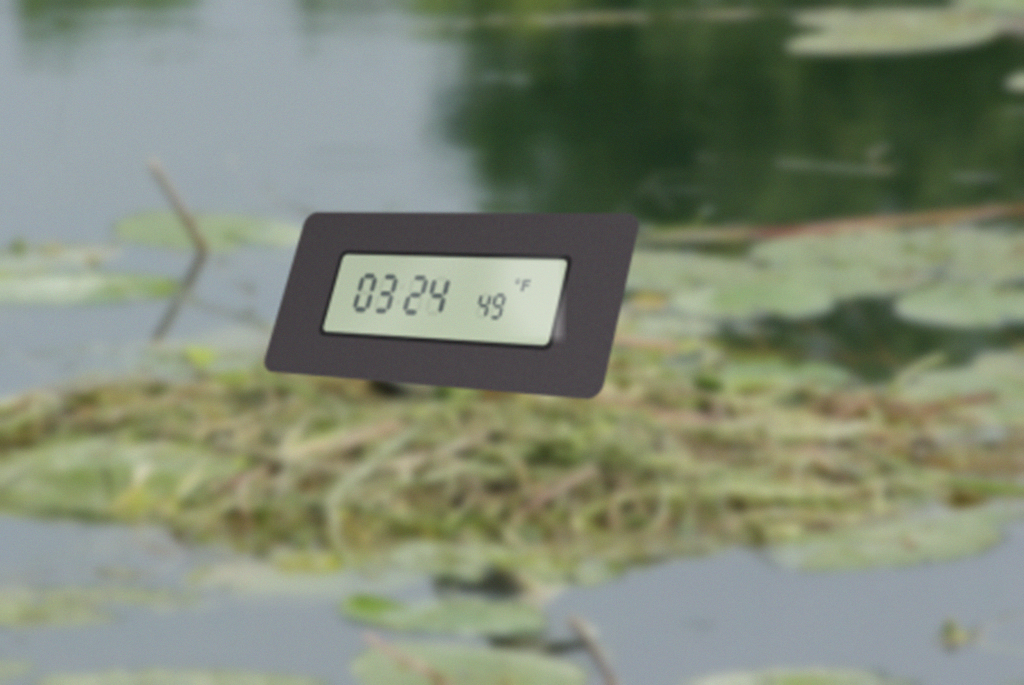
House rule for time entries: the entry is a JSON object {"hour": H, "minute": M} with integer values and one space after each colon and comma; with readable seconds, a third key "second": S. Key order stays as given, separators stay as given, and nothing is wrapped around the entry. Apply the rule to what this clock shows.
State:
{"hour": 3, "minute": 24}
